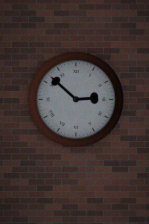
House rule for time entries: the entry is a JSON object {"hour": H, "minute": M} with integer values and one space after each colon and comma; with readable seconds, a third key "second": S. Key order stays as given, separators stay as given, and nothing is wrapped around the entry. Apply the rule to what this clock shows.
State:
{"hour": 2, "minute": 52}
